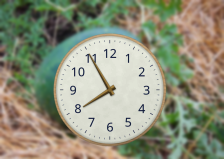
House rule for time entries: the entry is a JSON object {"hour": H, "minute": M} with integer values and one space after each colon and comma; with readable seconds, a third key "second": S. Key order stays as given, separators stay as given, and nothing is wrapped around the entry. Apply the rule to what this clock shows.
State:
{"hour": 7, "minute": 55}
